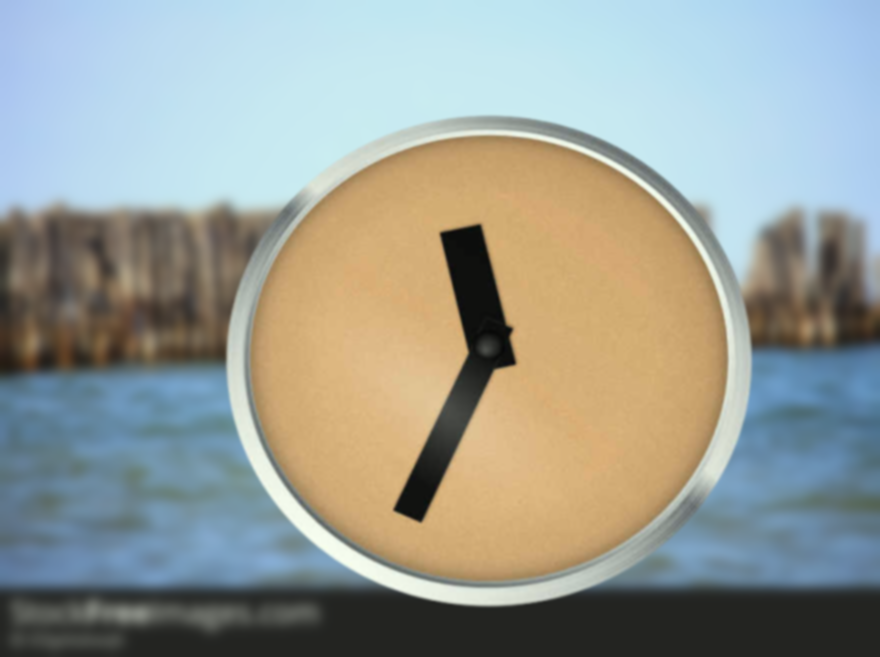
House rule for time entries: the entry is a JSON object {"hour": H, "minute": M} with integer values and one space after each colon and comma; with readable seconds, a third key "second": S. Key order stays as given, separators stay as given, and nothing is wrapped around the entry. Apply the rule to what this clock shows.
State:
{"hour": 11, "minute": 34}
